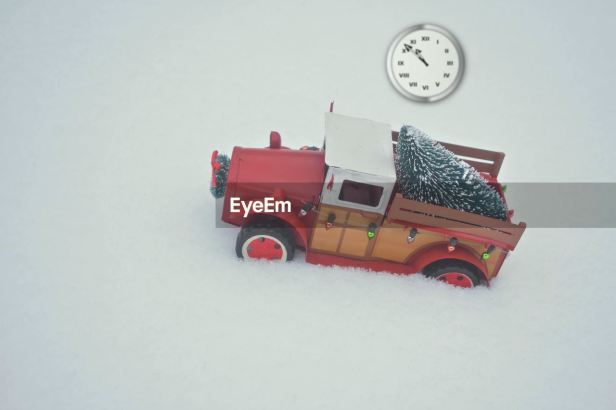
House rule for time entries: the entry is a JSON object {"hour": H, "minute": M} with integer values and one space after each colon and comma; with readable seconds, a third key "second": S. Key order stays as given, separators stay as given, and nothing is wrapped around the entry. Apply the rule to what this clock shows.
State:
{"hour": 10, "minute": 52}
